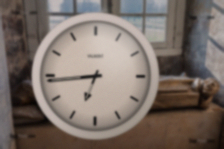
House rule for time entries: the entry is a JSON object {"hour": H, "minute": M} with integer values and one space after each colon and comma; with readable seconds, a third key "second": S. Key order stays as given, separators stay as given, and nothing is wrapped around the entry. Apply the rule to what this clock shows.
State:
{"hour": 6, "minute": 44}
